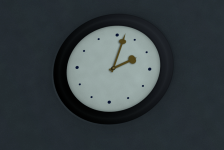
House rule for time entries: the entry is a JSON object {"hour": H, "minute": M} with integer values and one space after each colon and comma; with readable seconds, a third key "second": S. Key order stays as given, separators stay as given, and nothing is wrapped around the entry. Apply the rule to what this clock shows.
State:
{"hour": 2, "minute": 2}
